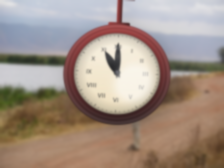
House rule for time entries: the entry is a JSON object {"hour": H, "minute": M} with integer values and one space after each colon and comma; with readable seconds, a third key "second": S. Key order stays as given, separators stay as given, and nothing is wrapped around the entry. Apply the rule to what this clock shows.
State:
{"hour": 11, "minute": 0}
